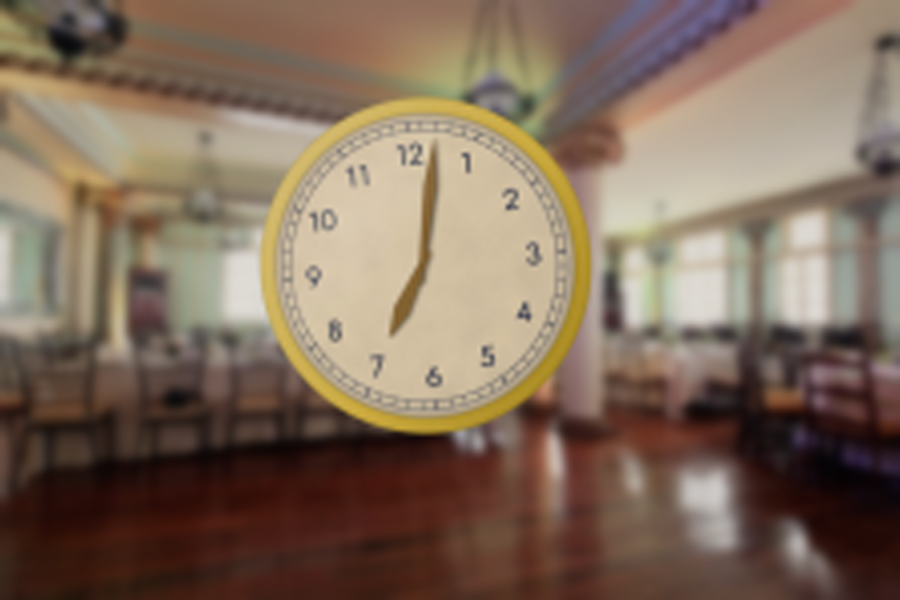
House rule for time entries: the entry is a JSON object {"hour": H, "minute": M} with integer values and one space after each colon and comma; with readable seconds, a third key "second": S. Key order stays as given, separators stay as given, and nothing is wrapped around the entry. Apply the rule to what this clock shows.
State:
{"hour": 7, "minute": 2}
